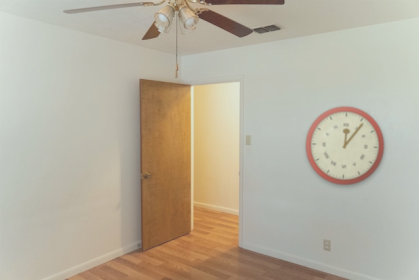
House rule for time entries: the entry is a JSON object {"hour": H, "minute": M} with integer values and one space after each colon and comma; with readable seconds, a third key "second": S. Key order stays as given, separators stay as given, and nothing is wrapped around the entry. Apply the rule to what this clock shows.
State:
{"hour": 12, "minute": 6}
